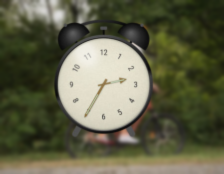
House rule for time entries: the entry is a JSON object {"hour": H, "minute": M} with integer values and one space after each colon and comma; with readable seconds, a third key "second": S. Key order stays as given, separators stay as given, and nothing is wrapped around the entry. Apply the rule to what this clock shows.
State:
{"hour": 2, "minute": 35}
